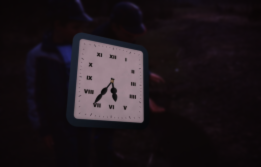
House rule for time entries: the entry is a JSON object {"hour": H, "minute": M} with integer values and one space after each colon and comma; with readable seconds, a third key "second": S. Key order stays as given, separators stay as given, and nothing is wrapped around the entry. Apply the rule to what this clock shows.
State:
{"hour": 5, "minute": 36}
